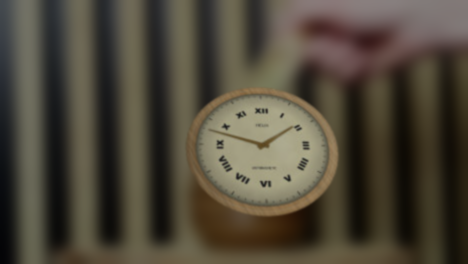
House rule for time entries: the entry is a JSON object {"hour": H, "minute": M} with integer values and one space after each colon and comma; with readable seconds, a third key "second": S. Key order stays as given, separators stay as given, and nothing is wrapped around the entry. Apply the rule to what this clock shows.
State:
{"hour": 1, "minute": 48}
